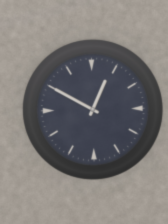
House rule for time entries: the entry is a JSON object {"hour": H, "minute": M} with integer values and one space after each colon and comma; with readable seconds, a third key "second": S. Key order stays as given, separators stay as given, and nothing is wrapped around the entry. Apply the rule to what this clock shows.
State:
{"hour": 12, "minute": 50}
